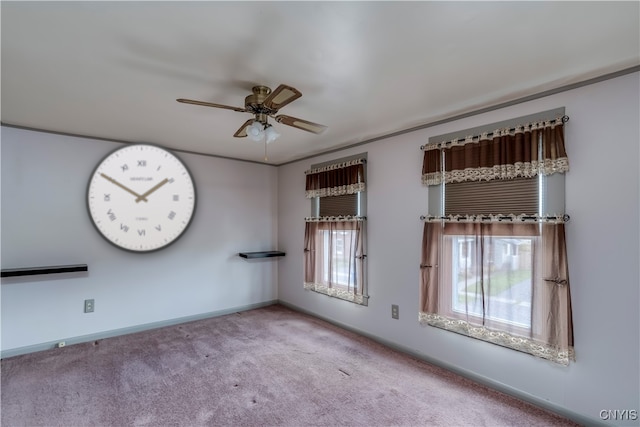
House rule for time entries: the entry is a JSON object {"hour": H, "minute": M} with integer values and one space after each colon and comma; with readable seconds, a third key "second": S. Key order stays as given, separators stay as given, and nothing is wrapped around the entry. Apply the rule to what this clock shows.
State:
{"hour": 1, "minute": 50}
